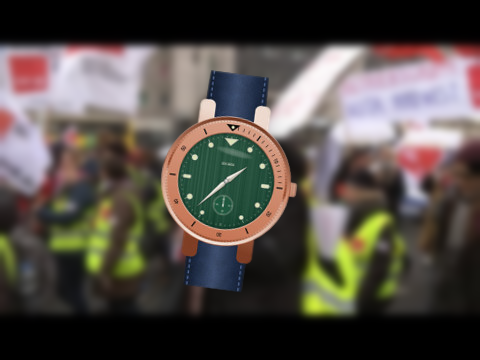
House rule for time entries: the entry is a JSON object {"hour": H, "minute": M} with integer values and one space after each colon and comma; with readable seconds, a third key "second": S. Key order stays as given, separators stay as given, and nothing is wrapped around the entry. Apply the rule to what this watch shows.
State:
{"hour": 1, "minute": 37}
